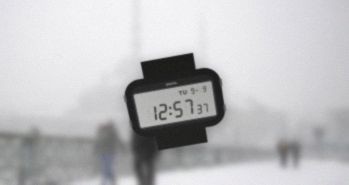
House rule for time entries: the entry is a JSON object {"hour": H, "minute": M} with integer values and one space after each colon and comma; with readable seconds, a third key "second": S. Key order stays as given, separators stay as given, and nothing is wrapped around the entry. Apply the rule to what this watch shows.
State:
{"hour": 12, "minute": 57, "second": 37}
